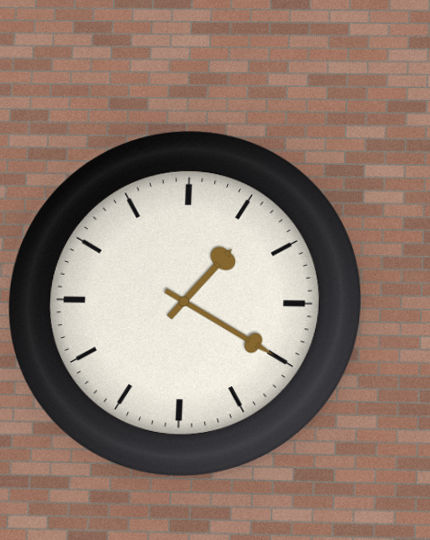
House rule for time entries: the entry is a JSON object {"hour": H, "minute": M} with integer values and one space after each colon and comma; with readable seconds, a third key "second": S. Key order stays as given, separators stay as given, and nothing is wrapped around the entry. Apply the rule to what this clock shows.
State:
{"hour": 1, "minute": 20}
